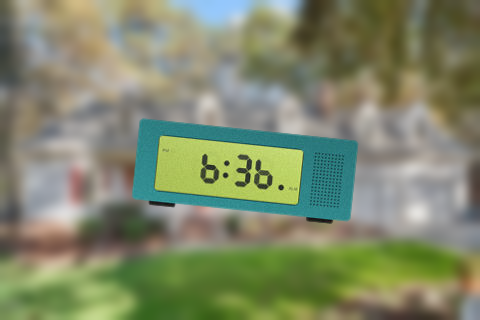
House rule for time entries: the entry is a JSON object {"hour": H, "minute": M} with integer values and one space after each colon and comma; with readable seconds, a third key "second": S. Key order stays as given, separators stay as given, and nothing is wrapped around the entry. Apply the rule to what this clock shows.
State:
{"hour": 6, "minute": 36}
